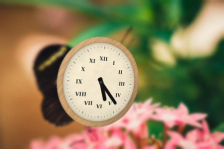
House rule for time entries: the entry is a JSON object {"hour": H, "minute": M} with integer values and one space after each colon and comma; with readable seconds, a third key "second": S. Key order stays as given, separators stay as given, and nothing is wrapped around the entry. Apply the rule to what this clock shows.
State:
{"hour": 5, "minute": 23}
